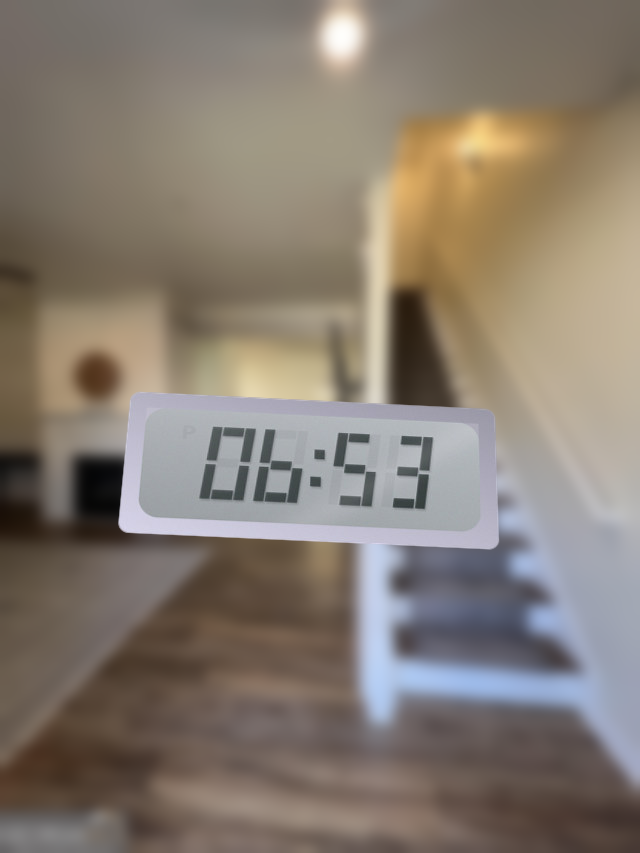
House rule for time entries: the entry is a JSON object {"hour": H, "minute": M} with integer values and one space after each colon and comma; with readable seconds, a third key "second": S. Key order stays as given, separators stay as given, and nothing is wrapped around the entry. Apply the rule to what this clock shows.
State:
{"hour": 6, "minute": 53}
